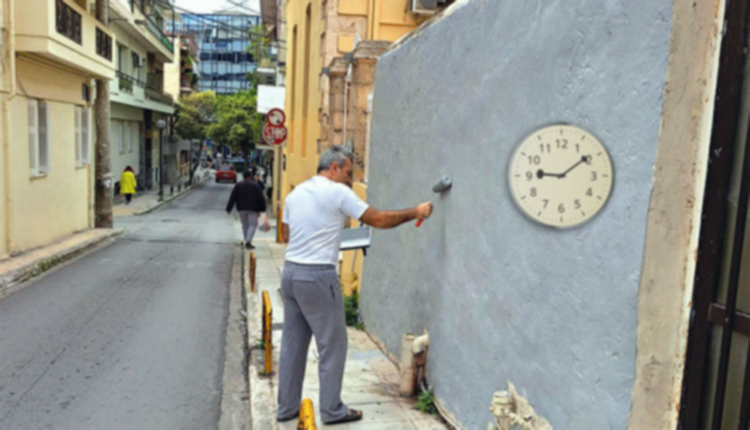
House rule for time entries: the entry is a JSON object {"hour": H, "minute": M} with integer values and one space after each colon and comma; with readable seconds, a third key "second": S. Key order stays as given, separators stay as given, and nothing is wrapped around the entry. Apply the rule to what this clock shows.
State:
{"hour": 9, "minute": 9}
